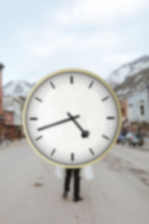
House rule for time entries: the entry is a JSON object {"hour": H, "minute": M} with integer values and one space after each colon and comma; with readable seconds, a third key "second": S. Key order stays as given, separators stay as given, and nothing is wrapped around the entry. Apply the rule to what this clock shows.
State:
{"hour": 4, "minute": 42}
